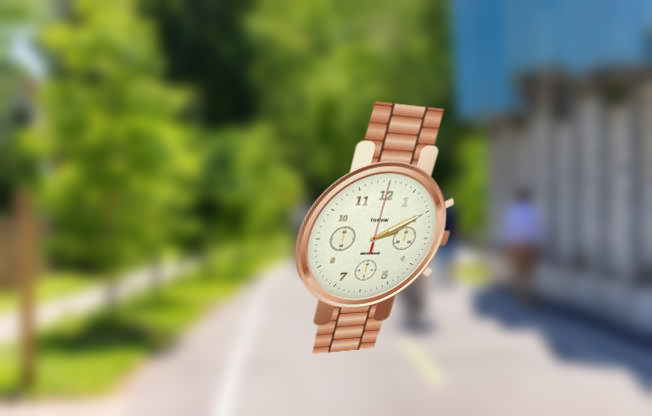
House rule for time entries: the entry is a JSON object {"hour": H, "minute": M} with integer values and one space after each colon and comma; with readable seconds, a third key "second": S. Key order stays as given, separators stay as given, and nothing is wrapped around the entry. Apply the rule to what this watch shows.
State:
{"hour": 2, "minute": 10}
